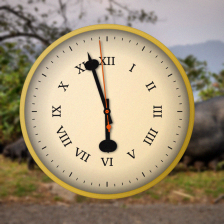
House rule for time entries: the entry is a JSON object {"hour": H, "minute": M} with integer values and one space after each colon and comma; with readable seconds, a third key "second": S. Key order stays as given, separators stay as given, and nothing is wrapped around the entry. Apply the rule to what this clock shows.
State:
{"hour": 5, "minute": 56, "second": 59}
